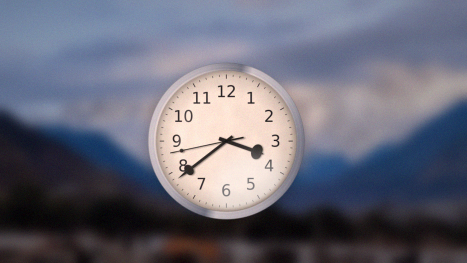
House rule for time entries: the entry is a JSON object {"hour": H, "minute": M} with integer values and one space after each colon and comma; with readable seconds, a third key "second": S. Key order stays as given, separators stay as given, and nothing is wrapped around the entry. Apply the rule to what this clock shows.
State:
{"hour": 3, "minute": 38, "second": 43}
